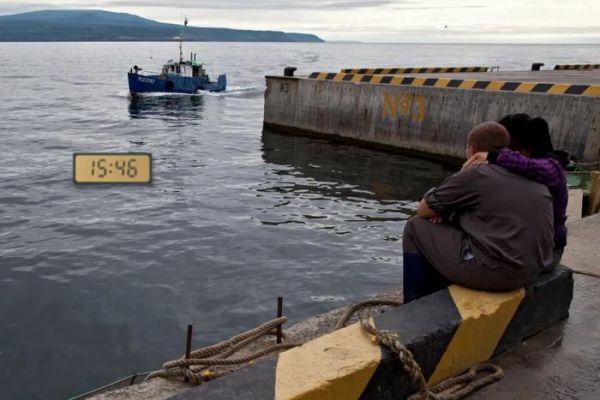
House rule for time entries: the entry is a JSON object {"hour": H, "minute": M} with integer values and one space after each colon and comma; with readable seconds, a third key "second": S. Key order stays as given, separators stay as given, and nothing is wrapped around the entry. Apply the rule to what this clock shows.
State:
{"hour": 15, "minute": 46}
